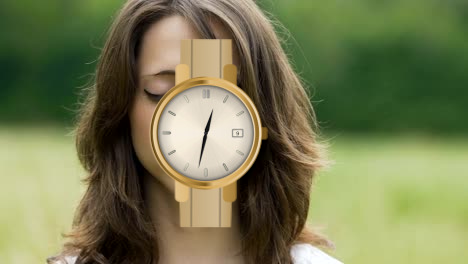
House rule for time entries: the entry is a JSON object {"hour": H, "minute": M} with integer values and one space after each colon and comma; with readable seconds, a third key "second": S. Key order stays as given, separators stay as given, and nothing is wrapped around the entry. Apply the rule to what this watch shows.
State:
{"hour": 12, "minute": 32}
